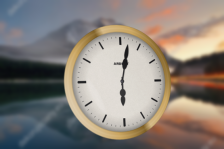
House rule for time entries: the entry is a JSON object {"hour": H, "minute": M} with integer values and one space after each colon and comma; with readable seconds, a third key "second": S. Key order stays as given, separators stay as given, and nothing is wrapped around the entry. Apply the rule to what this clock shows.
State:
{"hour": 6, "minute": 2}
